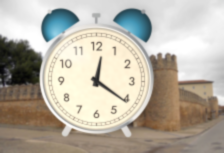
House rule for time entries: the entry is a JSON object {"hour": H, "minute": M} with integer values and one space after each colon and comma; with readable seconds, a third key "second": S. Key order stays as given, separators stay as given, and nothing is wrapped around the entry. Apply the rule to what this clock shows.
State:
{"hour": 12, "minute": 21}
